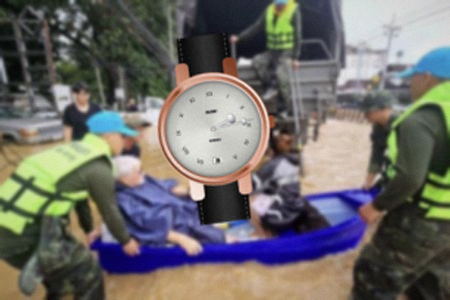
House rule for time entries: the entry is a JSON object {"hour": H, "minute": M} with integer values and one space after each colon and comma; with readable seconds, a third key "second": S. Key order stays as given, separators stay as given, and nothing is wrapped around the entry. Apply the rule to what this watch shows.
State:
{"hour": 2, "minute": 14}
